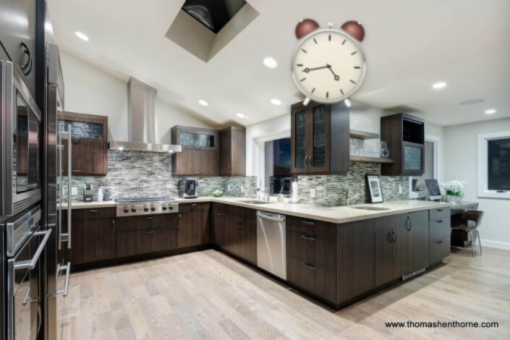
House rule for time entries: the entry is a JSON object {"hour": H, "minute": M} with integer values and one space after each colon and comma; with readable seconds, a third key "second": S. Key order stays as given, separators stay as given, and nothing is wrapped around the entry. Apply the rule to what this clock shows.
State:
{"hour": 4, "minute": 43}
